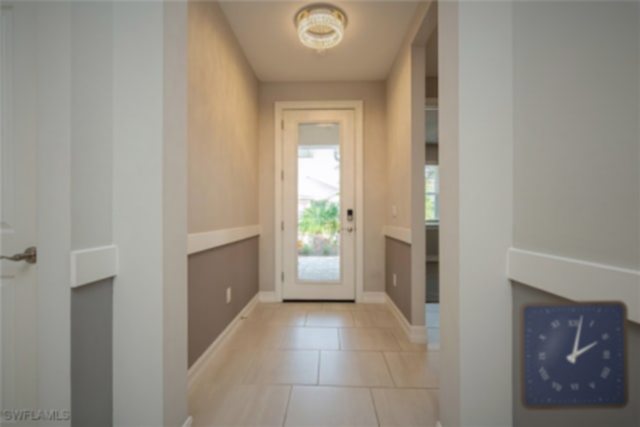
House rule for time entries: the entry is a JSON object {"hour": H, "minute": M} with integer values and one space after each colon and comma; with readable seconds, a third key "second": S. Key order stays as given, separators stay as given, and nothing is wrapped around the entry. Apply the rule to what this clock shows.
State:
{"hour": 2, "minute": 2}
